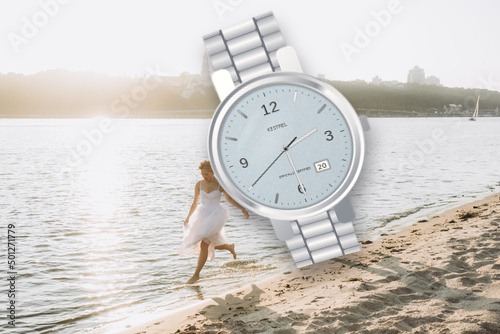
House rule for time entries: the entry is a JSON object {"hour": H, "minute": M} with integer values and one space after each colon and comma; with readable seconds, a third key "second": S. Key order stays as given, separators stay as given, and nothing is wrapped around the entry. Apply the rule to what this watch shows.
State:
{"hour": 2, "minute": 29, "second": 40}
